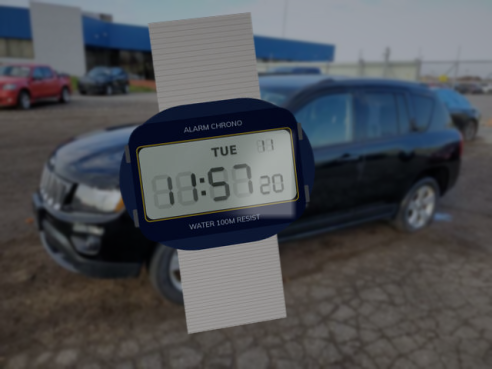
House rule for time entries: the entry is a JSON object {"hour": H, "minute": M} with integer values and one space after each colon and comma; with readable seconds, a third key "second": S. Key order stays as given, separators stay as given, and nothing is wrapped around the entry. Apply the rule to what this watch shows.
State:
{"hour": 11, "minute": 57, "second": 20}
